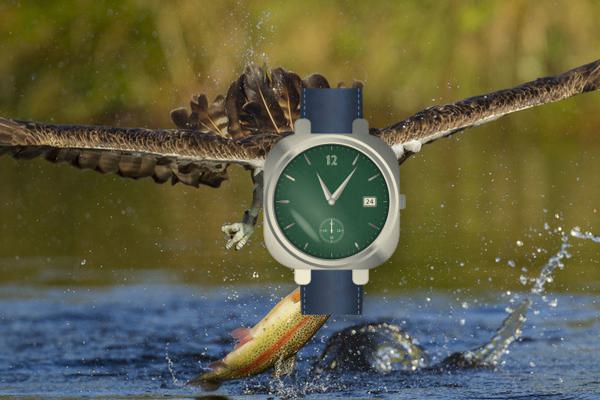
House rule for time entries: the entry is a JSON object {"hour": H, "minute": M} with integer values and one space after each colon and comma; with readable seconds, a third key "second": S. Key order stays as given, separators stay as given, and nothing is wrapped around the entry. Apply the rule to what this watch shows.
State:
{"hour": 11, "minute": 6}
